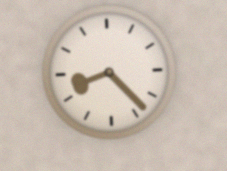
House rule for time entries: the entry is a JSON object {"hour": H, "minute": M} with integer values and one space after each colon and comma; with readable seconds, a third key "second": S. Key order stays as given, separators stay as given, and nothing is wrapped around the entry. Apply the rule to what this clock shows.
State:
{"hour": 8, "minute": 23}
